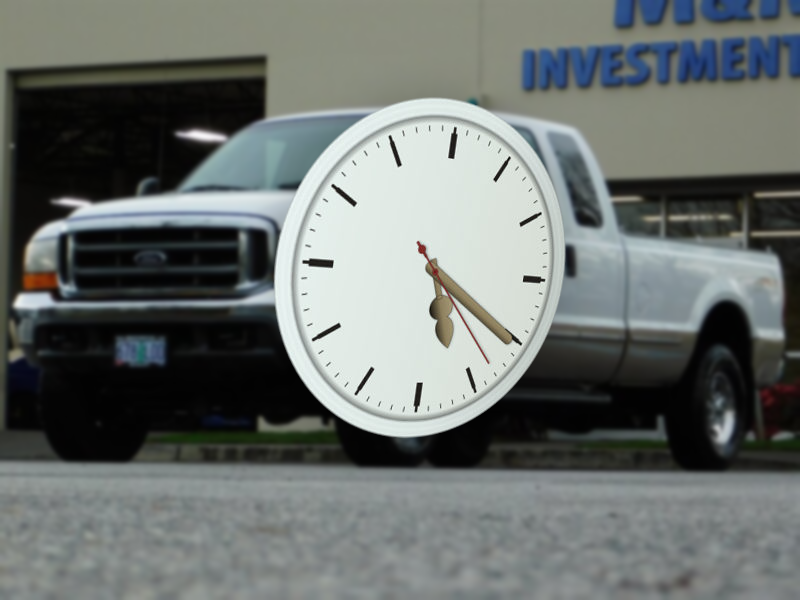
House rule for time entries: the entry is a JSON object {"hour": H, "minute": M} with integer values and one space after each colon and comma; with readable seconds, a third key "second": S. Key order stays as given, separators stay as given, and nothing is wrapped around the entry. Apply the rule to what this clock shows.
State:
{"hour": 5, "minute": 20, "second": 23}
